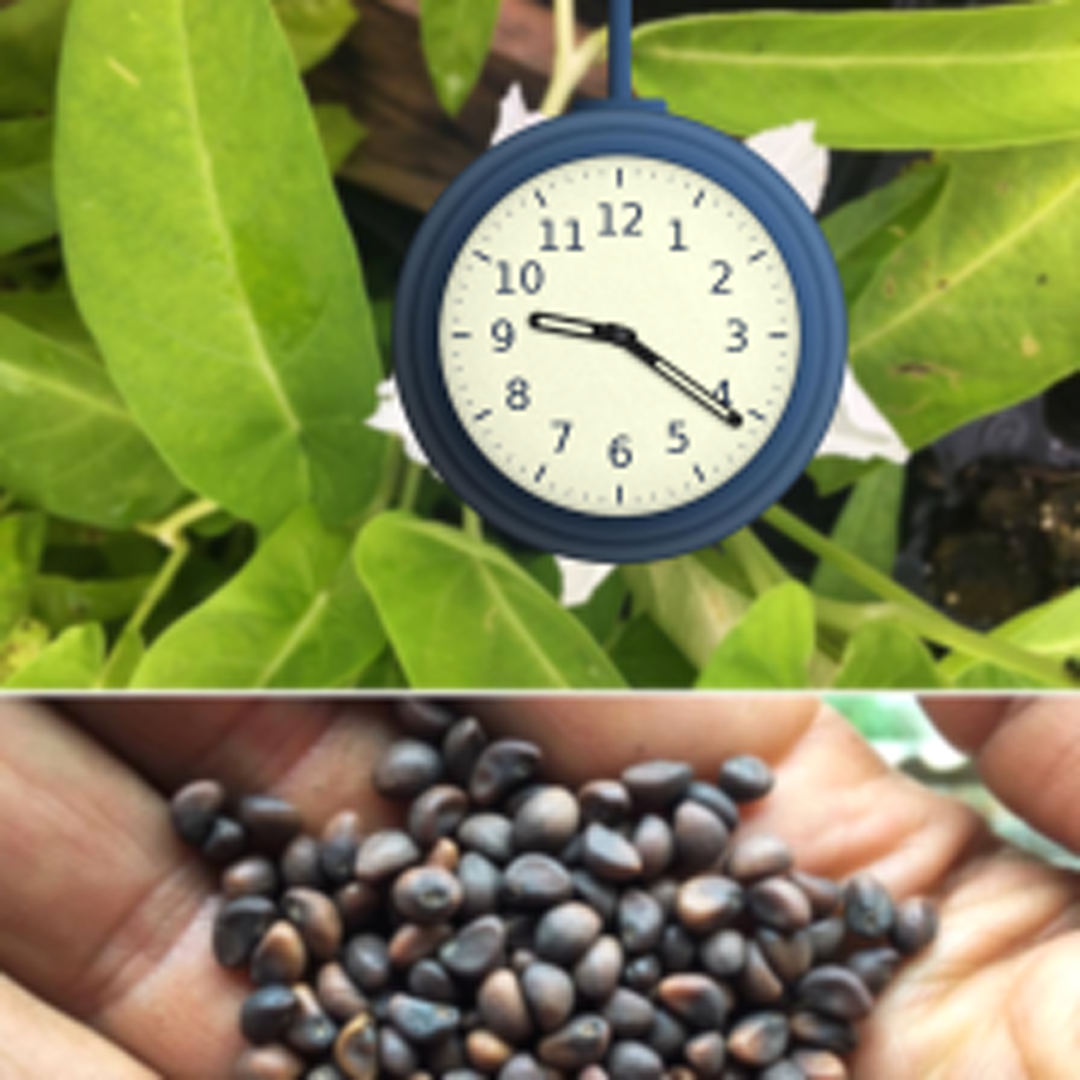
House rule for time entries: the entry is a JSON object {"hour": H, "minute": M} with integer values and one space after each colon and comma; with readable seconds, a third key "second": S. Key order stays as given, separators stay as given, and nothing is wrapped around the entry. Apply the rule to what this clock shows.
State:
{"hour": 9, "minute": 21}
